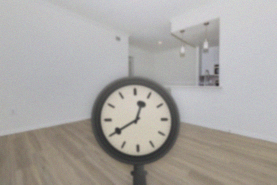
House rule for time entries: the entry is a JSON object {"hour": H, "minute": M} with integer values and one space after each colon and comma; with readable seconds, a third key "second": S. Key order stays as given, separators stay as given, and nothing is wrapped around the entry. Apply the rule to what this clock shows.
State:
{"hour": 12, "minute": 40}
